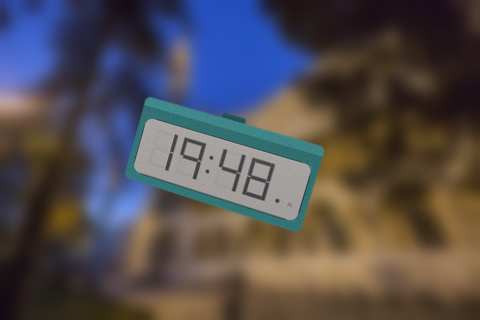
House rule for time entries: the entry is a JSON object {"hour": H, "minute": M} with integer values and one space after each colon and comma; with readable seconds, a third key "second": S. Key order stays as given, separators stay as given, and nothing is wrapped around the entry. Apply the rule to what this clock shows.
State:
{"hour": 19, "minute": 48}
